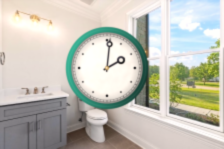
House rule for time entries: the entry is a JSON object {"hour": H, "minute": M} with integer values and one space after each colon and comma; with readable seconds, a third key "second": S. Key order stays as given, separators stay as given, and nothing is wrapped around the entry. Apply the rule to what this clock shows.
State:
{"hour": 2, "minute": 1}
